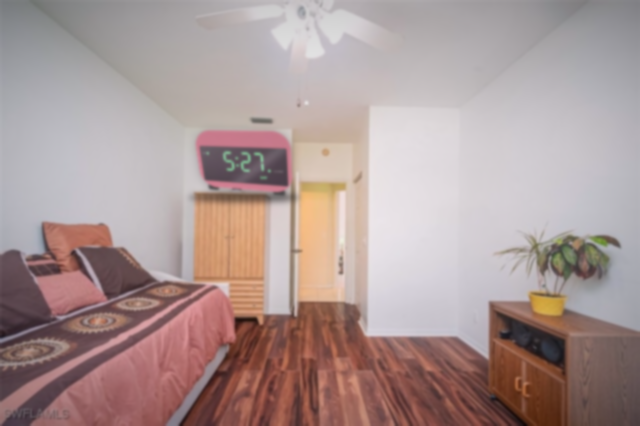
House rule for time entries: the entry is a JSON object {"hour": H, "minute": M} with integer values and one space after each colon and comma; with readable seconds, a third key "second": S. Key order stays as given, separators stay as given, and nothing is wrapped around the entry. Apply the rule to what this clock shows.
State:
{"hour": 5, "minute": 27}
